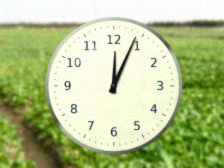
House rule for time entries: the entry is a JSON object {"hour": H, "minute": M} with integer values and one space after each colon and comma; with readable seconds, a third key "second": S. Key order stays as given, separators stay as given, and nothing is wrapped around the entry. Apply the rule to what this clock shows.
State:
{"hour": 12, "minute": 4}
